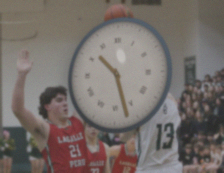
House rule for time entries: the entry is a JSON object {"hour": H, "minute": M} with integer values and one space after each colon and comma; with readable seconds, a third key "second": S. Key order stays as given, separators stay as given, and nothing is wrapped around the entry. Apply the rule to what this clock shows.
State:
{"hour": 10, "minute": 27}
